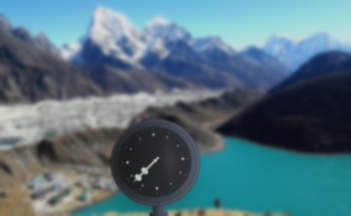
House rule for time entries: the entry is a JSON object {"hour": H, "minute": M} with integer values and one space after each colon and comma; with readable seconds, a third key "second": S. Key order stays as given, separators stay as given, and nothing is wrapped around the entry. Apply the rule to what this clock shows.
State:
{"hour": 7, "minute": 38}
